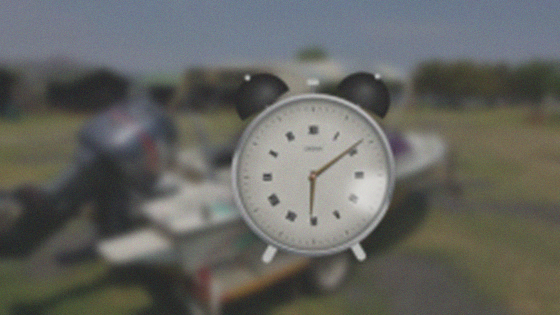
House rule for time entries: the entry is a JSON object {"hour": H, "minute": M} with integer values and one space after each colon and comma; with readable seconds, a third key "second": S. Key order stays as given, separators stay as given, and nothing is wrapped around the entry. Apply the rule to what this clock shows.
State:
{"hour": 6, "minute": 9}
